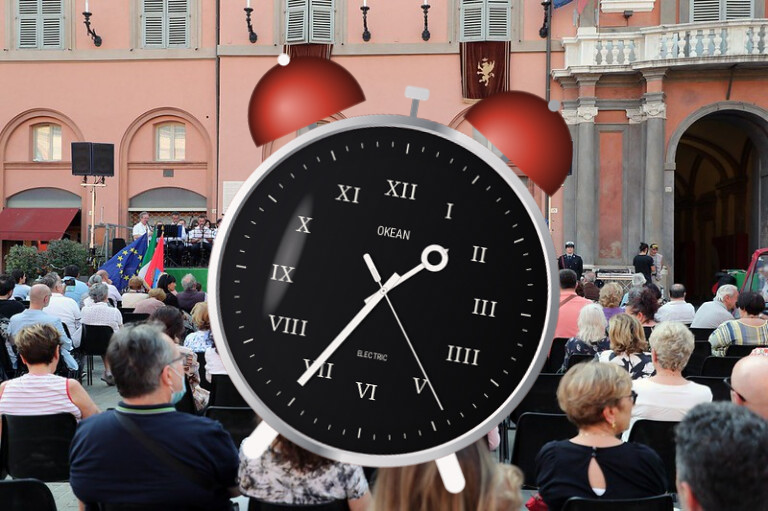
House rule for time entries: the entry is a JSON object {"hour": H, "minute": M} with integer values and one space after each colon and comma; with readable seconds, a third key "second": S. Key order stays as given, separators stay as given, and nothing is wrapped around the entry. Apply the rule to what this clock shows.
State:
{"hour": 1, "minute": 35, "second": 24}
